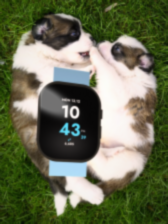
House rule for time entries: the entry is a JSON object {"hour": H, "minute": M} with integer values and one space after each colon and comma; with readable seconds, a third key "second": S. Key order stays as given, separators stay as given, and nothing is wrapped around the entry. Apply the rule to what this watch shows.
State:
{"hour": 10, "minute": 43}
